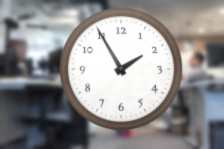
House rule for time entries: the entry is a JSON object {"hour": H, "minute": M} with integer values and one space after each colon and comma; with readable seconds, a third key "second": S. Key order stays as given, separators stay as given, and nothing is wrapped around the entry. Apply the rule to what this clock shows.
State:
{"hour": 1, "minute": 55}
